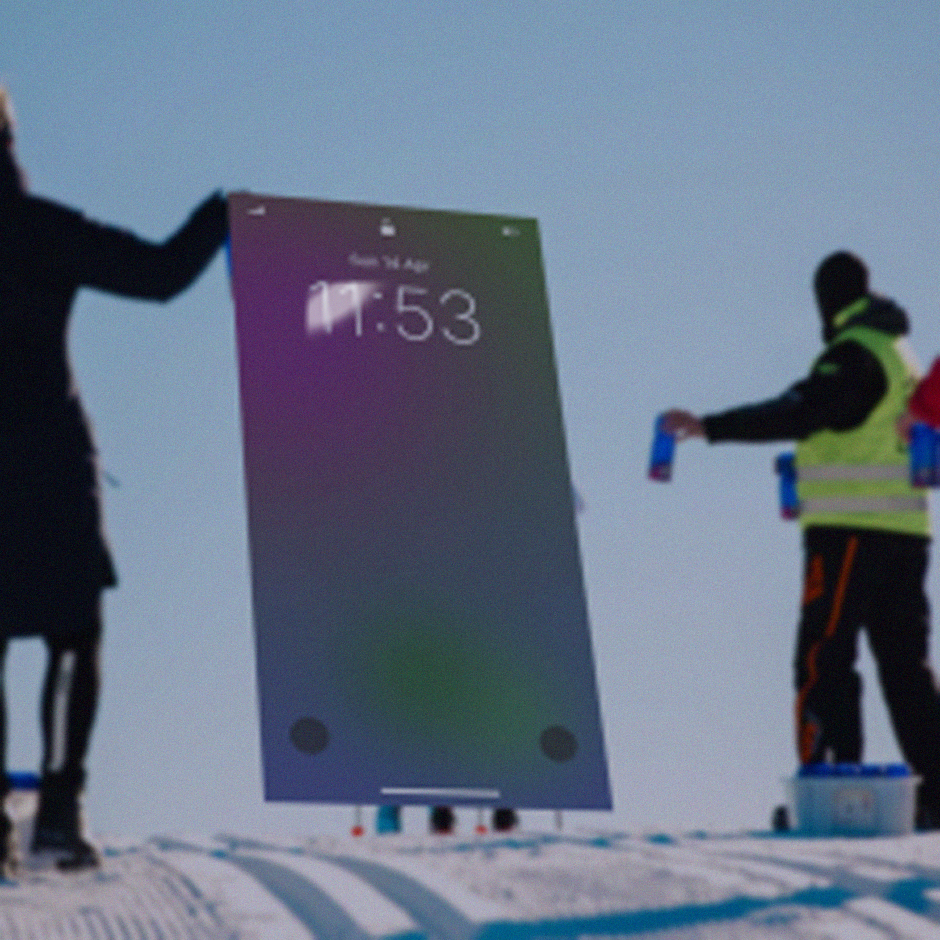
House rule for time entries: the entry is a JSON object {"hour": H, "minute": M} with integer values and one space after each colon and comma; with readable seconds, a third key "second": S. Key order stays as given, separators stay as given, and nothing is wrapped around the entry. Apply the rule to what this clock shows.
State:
{"hour": 11, "minute": 53}
